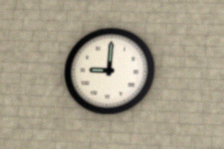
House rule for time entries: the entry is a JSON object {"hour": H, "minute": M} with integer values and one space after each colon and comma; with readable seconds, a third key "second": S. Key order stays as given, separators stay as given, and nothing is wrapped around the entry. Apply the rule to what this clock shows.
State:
{"hour": 9, "minute": 0}
